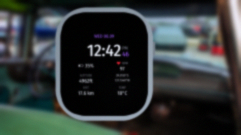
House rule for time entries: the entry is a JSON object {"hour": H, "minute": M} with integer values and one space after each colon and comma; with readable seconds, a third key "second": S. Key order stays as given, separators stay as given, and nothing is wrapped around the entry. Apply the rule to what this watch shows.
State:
{"hour": 12, "minute": 42}
